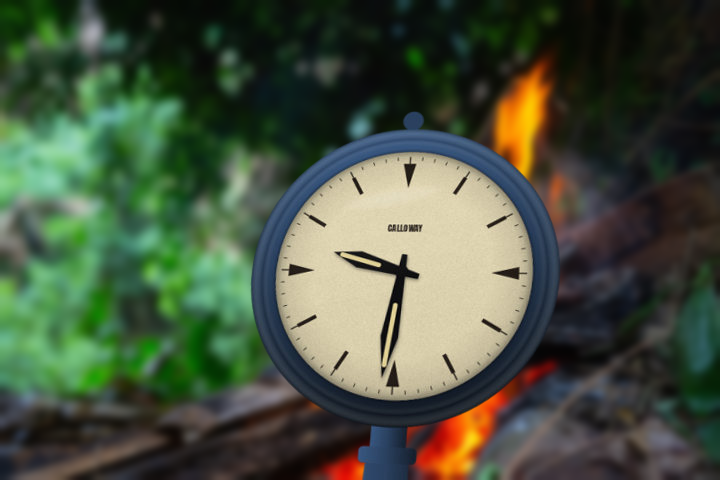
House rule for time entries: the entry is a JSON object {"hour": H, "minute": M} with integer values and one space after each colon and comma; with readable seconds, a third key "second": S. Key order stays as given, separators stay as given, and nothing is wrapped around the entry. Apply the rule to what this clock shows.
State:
{"hour": 9, "minute": 31}
